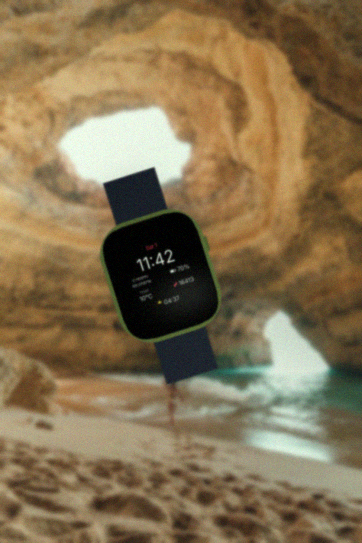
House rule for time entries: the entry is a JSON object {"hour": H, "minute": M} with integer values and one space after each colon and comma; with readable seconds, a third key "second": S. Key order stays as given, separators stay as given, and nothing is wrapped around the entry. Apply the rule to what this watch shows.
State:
{"hour": 11, "minute": 42}
